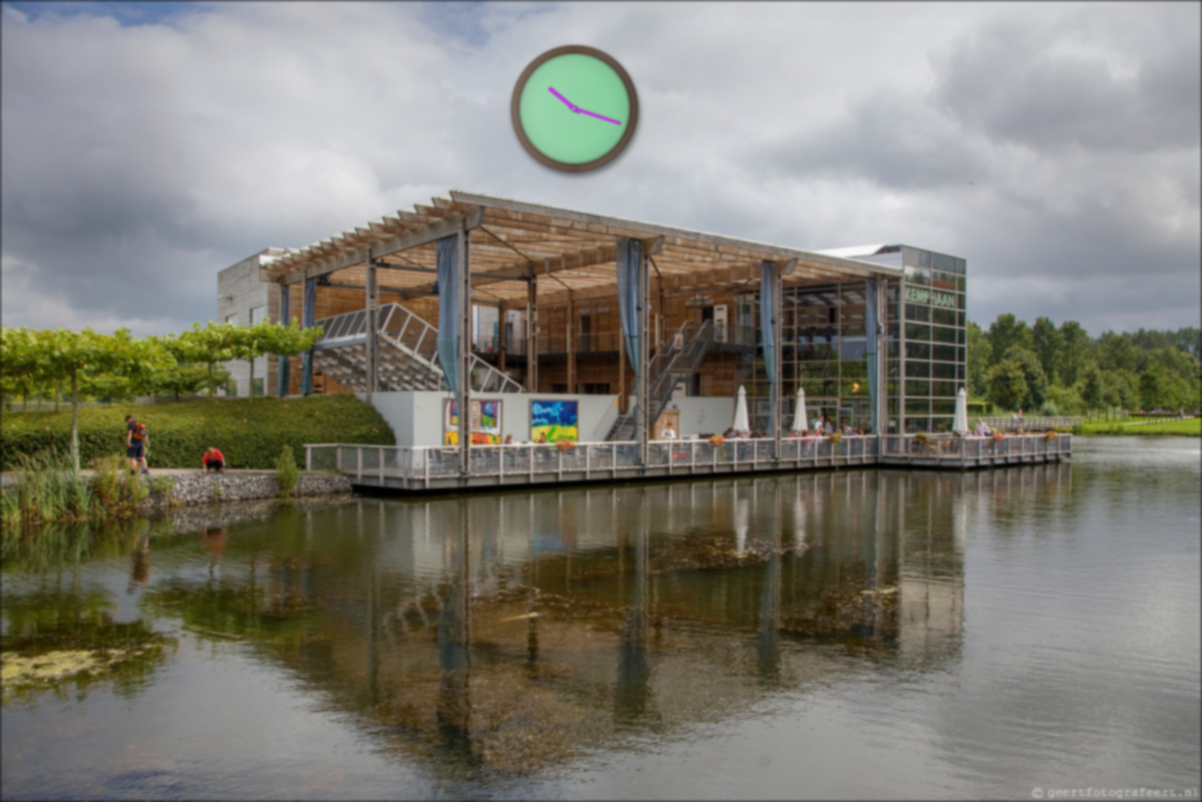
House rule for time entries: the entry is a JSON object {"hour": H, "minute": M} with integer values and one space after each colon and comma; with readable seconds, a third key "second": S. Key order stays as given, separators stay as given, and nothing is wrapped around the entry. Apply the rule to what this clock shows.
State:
{"hour": 10, "minute": 18}
